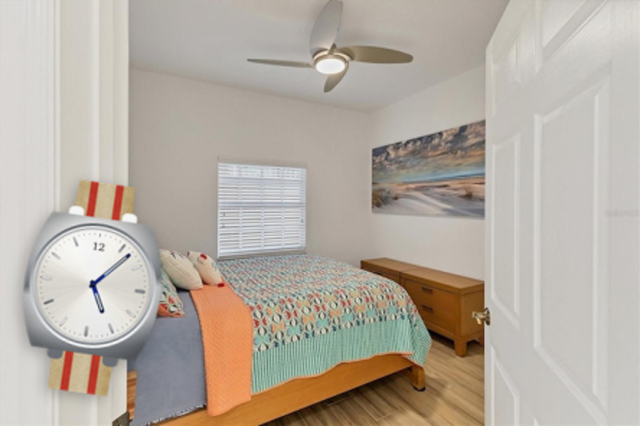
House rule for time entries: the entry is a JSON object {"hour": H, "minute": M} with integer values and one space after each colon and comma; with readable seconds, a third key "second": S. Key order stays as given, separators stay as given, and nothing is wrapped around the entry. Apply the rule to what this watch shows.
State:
{"hour": 5, "minute": 7}
